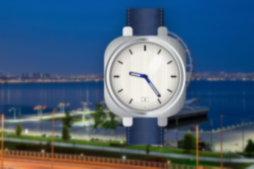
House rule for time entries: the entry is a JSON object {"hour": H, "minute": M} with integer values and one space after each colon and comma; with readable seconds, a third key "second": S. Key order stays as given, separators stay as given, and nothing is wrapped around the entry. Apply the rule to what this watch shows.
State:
{"hour": 9, "minute": 24}
